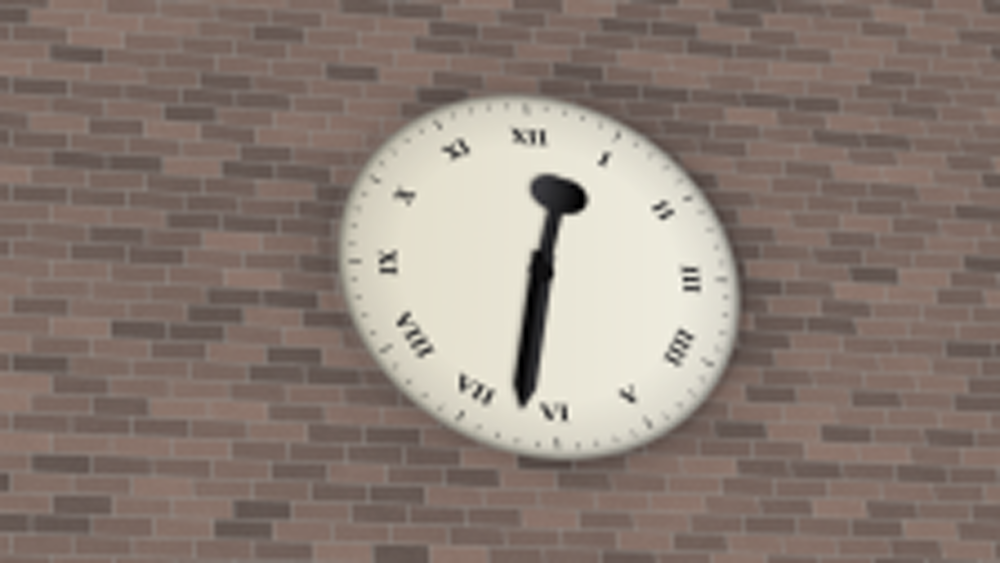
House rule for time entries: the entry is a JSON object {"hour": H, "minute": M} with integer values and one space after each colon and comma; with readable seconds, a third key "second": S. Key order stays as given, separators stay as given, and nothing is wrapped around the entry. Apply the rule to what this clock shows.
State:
{"hour": 12, "minute": 32}
